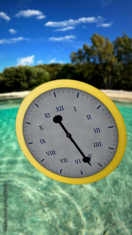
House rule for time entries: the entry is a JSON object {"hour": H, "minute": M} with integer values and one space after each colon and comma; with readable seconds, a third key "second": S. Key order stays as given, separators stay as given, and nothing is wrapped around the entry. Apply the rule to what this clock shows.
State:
{"hour": 11, "minute": 27}
